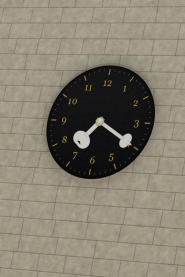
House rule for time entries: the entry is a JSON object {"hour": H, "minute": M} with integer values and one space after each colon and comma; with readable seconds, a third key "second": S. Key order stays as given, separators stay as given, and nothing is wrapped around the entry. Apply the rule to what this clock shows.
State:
{"hour": 7, "minute": 20}
